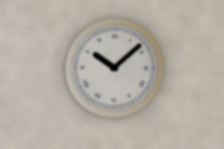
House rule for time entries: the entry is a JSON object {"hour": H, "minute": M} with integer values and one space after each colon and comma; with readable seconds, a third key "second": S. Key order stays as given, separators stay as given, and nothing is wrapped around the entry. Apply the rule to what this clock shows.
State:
{"hour": 10, "minute": 8}
